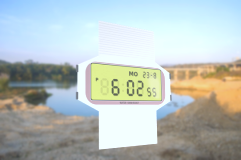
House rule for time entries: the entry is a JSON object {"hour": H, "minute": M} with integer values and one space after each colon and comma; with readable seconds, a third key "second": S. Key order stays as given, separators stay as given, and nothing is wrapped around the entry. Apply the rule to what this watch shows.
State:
{"hour": 6, "minute": 2, "second": 55}
